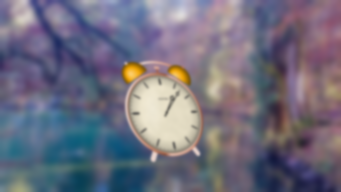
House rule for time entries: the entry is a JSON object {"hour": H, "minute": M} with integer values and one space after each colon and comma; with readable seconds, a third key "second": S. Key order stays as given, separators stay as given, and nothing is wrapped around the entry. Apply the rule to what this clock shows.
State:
{"hour": 1, "minute": 7}
